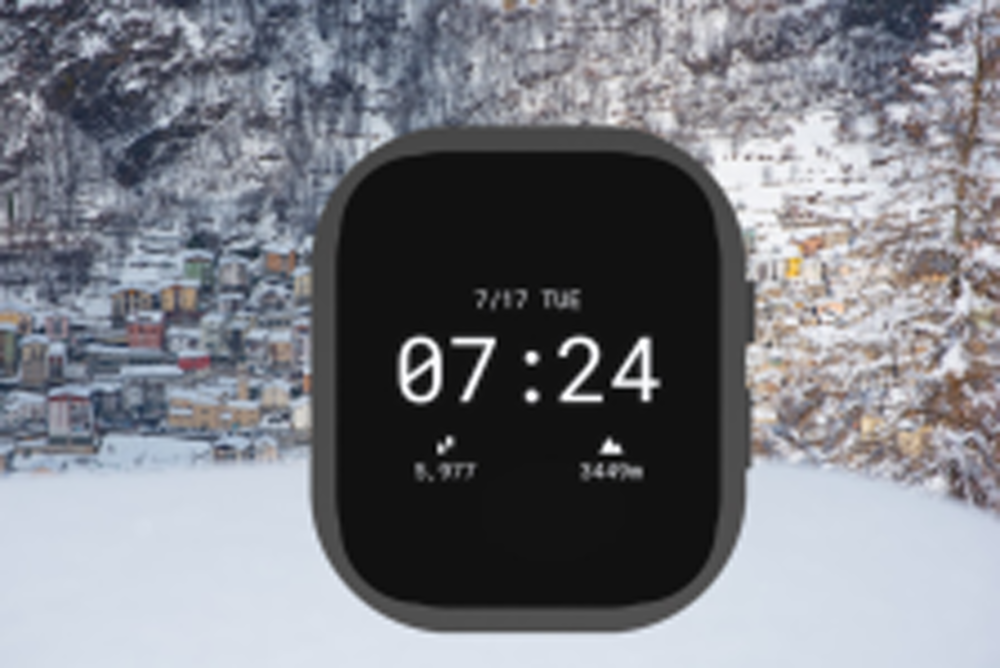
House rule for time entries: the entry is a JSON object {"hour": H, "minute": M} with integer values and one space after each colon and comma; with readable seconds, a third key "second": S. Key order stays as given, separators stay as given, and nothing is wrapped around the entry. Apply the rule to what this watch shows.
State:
{"hour": 7, "minute": 24}
